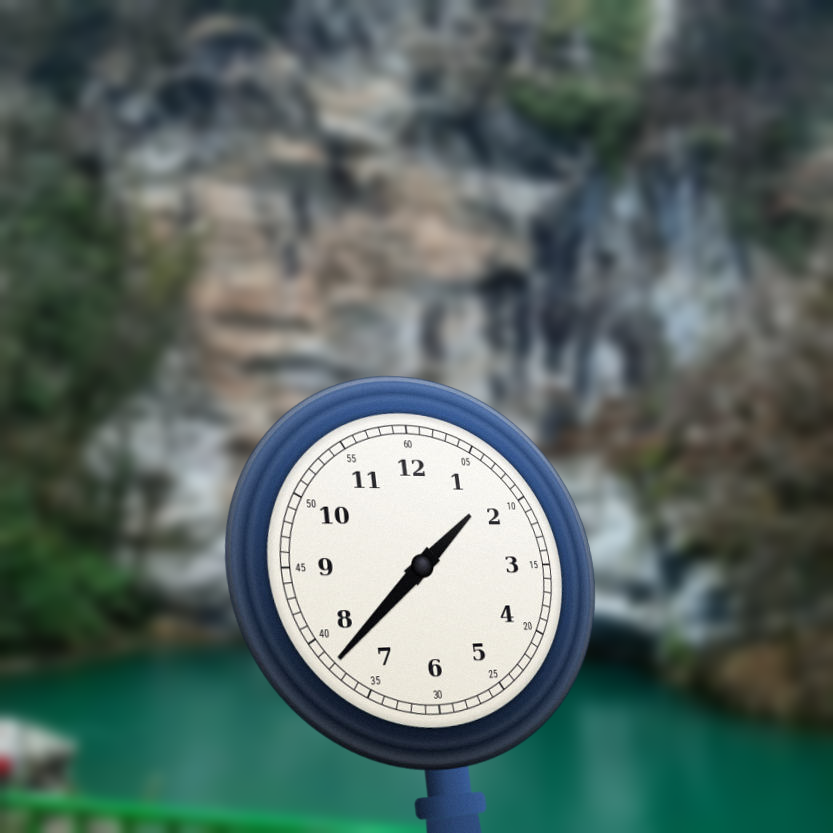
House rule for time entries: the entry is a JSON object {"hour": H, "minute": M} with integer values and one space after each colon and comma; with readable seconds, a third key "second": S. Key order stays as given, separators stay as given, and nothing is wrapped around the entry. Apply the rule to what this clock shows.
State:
{"hour": 1, "minute": 38}
